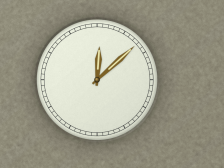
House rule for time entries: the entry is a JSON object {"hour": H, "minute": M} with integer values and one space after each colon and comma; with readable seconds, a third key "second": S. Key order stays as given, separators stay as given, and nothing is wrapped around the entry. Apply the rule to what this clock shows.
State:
{"hour": 12, "minute": 8}
